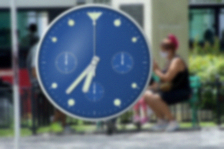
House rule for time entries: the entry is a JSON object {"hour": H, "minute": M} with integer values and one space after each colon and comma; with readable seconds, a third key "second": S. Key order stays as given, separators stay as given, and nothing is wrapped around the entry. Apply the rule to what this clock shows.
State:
{"hour": 6, "minute": 37}
